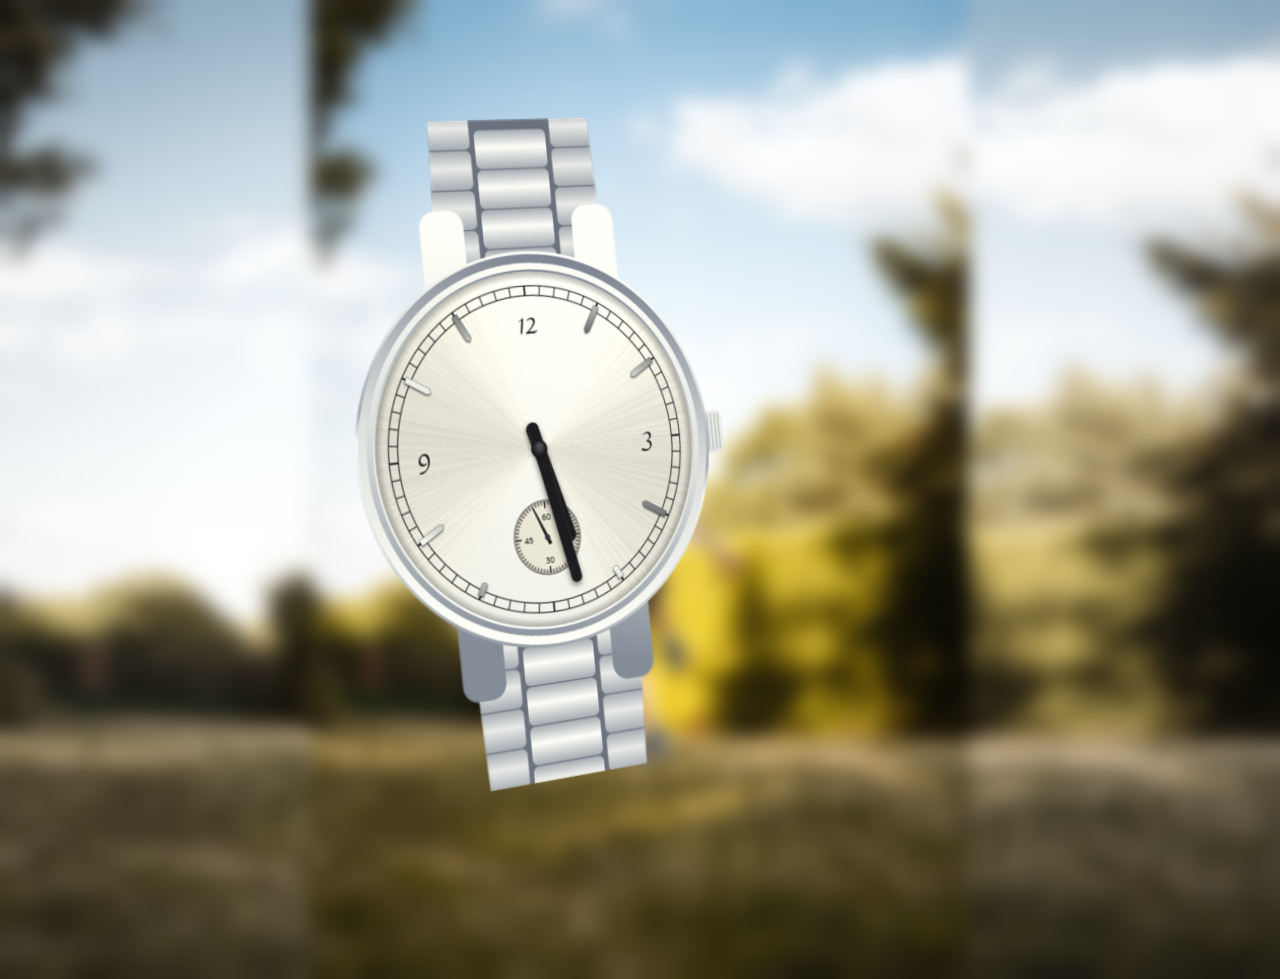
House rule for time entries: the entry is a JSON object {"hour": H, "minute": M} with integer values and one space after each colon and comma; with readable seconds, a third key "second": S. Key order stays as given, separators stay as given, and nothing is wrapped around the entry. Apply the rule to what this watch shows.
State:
{"hour": 5, "minute": 27, "second": 56}
